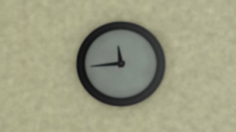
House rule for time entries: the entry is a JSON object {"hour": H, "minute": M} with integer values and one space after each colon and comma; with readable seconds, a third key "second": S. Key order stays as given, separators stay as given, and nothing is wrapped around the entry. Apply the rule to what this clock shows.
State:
{"hour": 11, "minute": 44}
